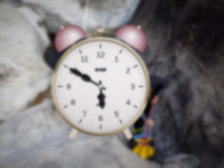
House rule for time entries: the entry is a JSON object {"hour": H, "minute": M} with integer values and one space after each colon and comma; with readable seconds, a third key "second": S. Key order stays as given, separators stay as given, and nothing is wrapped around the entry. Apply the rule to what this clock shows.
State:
{"hour": 5, "minute": 50}
